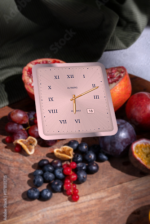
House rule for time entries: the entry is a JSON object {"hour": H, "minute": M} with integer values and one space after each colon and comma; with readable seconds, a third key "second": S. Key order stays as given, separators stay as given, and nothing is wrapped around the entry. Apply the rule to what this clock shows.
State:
{"hour": 6, "minute": 11}
